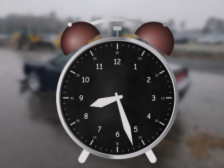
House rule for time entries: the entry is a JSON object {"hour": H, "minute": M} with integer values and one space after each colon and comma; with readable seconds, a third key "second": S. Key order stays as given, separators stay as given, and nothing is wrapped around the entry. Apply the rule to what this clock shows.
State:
{"hour": 8, "minute": 27}
